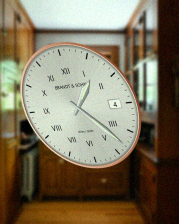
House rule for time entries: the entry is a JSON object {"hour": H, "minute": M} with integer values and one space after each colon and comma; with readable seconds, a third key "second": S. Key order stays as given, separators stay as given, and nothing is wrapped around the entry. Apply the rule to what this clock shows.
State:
{"hour": 1, "minute": 23}
